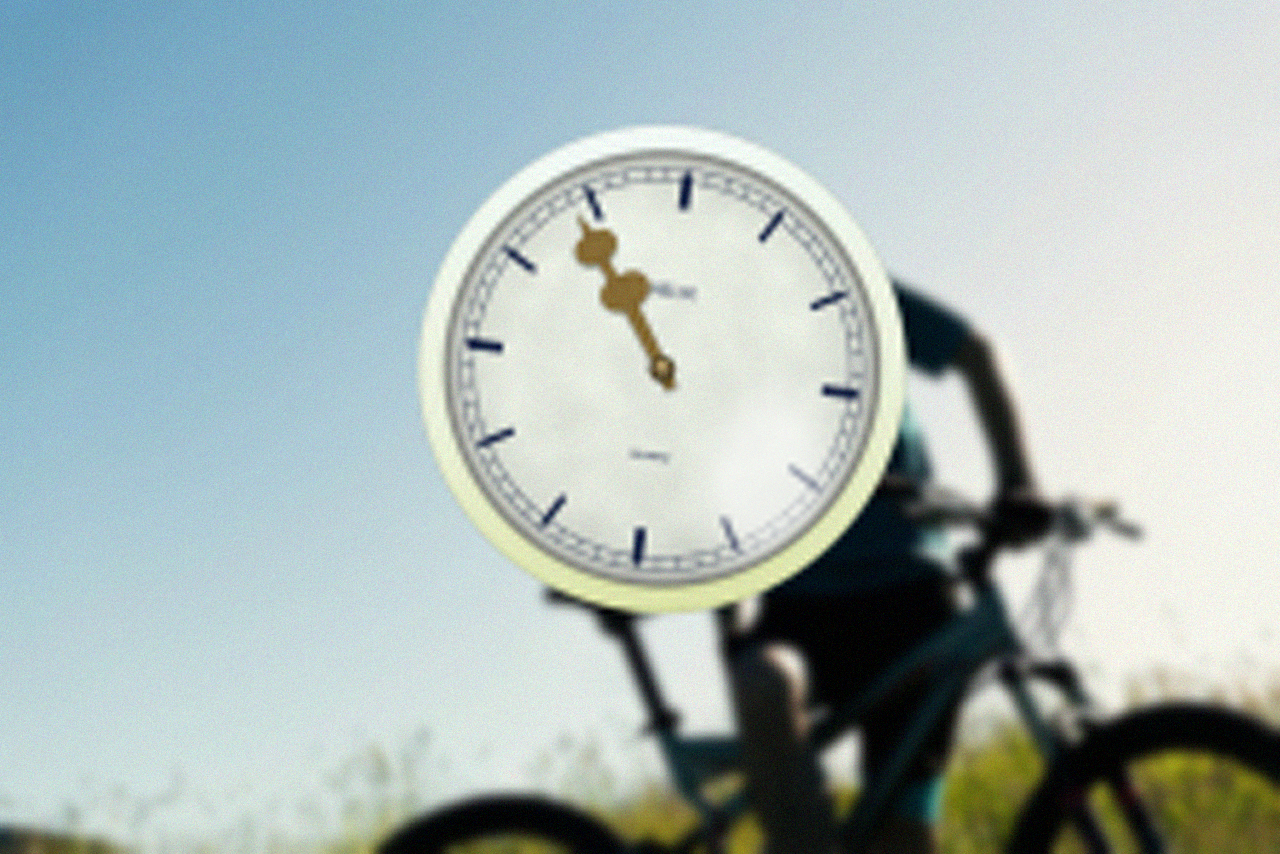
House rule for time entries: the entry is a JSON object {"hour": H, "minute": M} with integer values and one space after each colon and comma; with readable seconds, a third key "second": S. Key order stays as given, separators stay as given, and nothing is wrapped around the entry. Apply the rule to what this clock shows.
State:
{"hour": 10, "minute": 54}
